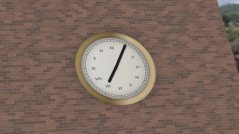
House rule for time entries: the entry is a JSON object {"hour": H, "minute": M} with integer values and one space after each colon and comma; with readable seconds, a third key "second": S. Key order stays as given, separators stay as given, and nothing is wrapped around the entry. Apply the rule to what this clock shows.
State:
{"hour": 7, "minute": 5}
